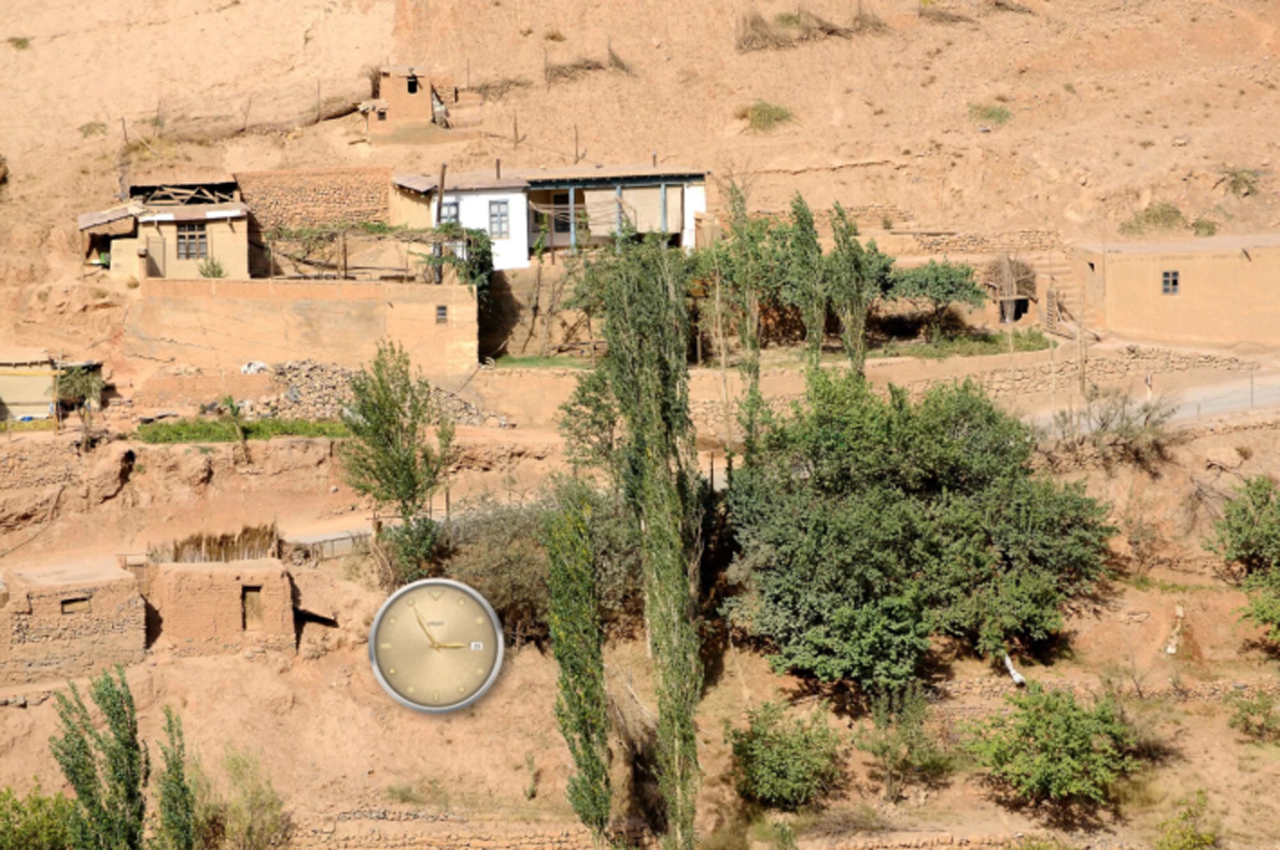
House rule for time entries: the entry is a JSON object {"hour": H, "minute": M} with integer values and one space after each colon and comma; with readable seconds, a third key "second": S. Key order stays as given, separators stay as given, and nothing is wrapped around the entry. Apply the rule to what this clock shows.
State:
{"hour": 2, "minute": 55}
